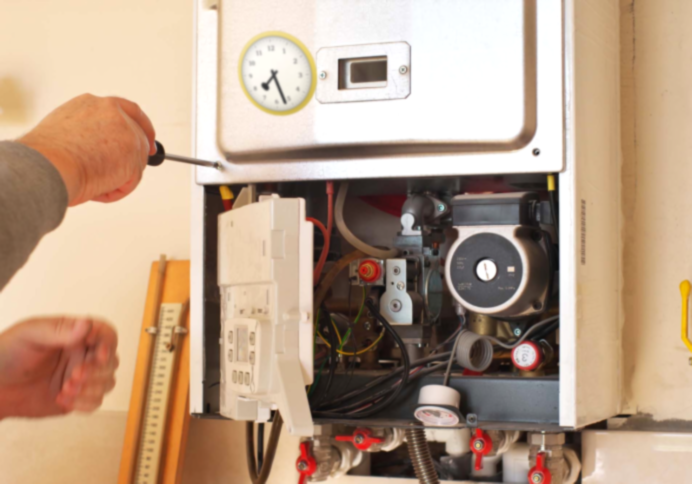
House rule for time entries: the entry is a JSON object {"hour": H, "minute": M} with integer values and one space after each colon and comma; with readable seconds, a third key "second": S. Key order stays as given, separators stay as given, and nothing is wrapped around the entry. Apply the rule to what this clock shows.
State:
{"hour": 7, "minute": 27}
